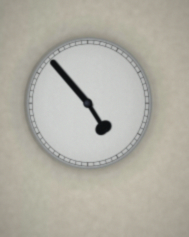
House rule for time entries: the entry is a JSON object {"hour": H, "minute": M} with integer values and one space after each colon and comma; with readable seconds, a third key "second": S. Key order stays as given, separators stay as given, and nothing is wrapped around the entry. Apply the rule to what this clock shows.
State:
{"hour": 4, "minute": 53}
